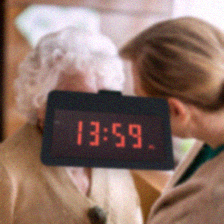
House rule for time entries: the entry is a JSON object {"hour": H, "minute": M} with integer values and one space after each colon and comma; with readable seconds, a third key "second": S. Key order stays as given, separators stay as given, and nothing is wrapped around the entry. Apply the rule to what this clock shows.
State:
{"hour": 13, "minute": 59}
